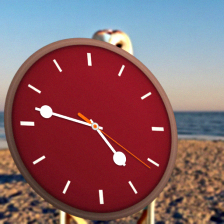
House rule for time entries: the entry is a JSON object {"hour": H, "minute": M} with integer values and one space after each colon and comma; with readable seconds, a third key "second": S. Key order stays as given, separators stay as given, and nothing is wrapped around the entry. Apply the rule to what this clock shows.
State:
{"hour": 4, "minute": 47, "second": 21}
